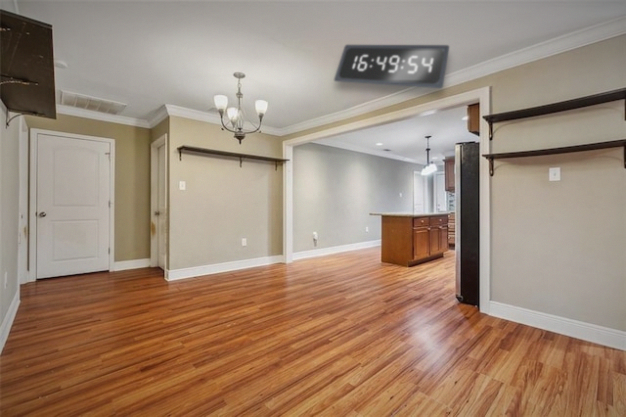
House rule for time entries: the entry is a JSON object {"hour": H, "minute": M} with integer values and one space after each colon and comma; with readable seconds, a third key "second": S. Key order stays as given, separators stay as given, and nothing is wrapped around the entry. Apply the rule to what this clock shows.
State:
{"hour": 16, "minute": 49, "second": 54}
